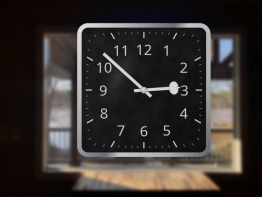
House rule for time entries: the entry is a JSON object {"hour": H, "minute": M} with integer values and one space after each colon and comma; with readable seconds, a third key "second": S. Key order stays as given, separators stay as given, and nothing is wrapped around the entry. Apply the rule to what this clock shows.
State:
{"hour": 2, "minute": 52}
